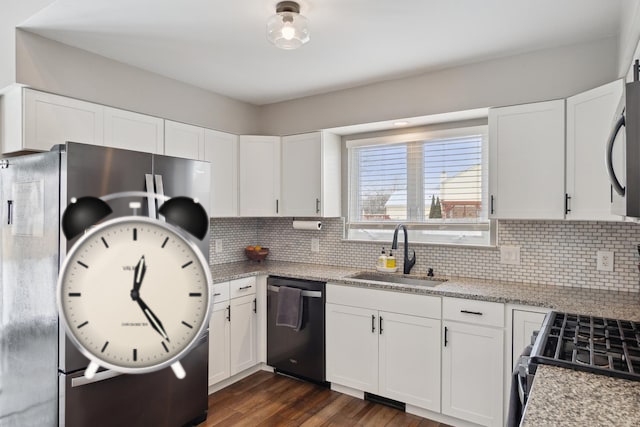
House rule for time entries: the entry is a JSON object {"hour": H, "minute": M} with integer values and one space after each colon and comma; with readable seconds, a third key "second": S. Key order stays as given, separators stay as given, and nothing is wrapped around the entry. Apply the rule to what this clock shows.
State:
{"hour": 12, "minute": 24}
